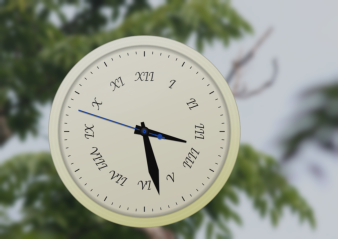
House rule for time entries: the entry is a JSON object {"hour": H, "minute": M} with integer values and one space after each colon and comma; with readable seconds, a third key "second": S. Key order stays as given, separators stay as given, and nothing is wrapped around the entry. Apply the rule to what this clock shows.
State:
{"hour": 3, "minute": 27, "second": 48}
